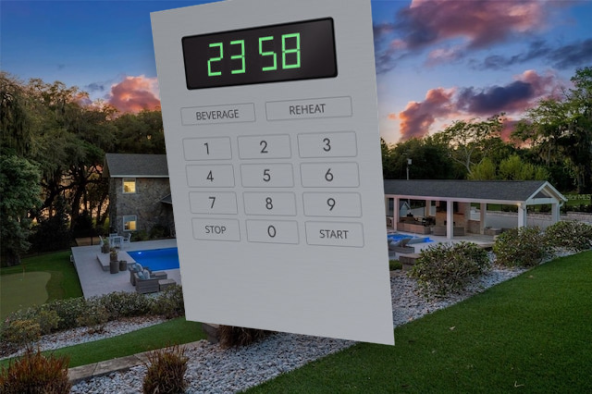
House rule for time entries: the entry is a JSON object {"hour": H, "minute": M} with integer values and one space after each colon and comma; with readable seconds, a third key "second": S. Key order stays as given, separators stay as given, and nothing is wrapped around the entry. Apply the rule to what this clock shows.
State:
{"hour": 23, "minute": 58}
